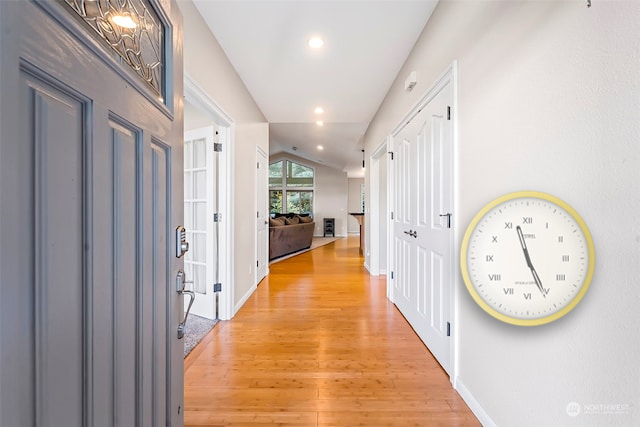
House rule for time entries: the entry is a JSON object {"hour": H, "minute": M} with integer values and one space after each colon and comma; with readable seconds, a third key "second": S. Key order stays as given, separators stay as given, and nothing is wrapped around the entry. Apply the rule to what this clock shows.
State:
{"hour": 11, "minute": 26}
